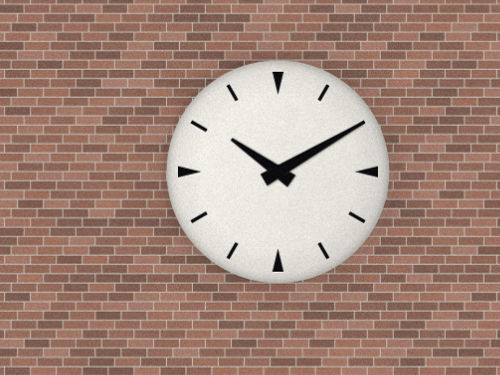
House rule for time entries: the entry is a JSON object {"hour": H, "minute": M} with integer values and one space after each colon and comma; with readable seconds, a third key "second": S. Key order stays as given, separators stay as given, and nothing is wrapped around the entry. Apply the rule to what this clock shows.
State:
{"hour": 10, "minute": 10}
